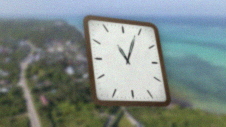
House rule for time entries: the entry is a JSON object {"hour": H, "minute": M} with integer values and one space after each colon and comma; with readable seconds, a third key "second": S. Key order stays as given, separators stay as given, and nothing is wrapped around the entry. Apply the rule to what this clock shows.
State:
{"hour": 11, "minute": 4}
